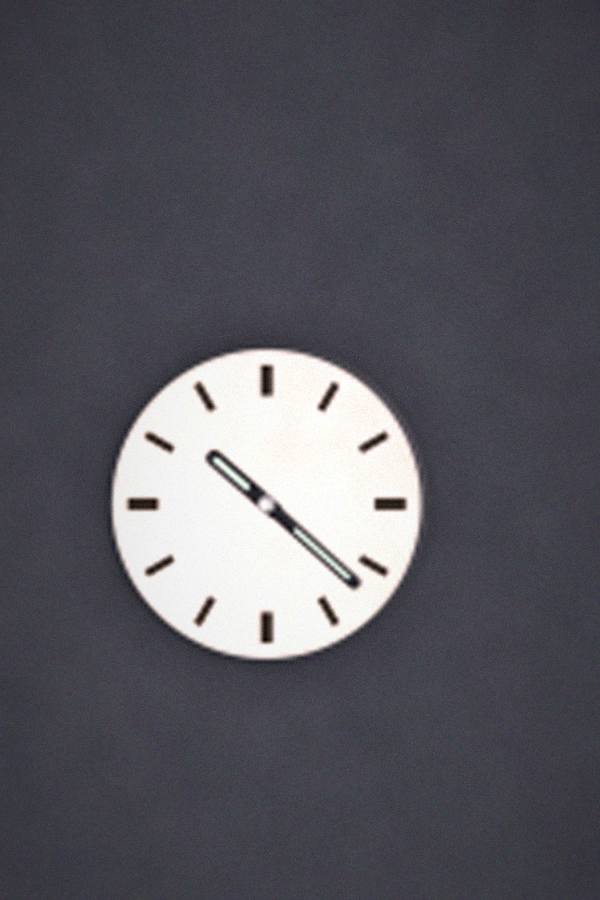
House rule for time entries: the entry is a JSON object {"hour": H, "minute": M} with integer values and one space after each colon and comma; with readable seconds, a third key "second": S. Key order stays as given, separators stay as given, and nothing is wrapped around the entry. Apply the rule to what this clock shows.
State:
{"hour": 10, "minute": 22}
